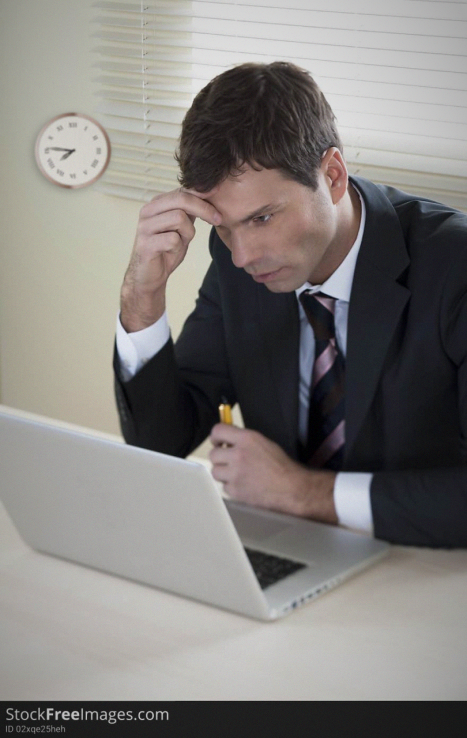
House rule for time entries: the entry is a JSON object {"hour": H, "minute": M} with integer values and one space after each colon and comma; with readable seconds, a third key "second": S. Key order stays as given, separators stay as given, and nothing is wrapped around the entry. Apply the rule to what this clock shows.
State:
{"hour": 7, "minute": 46}
